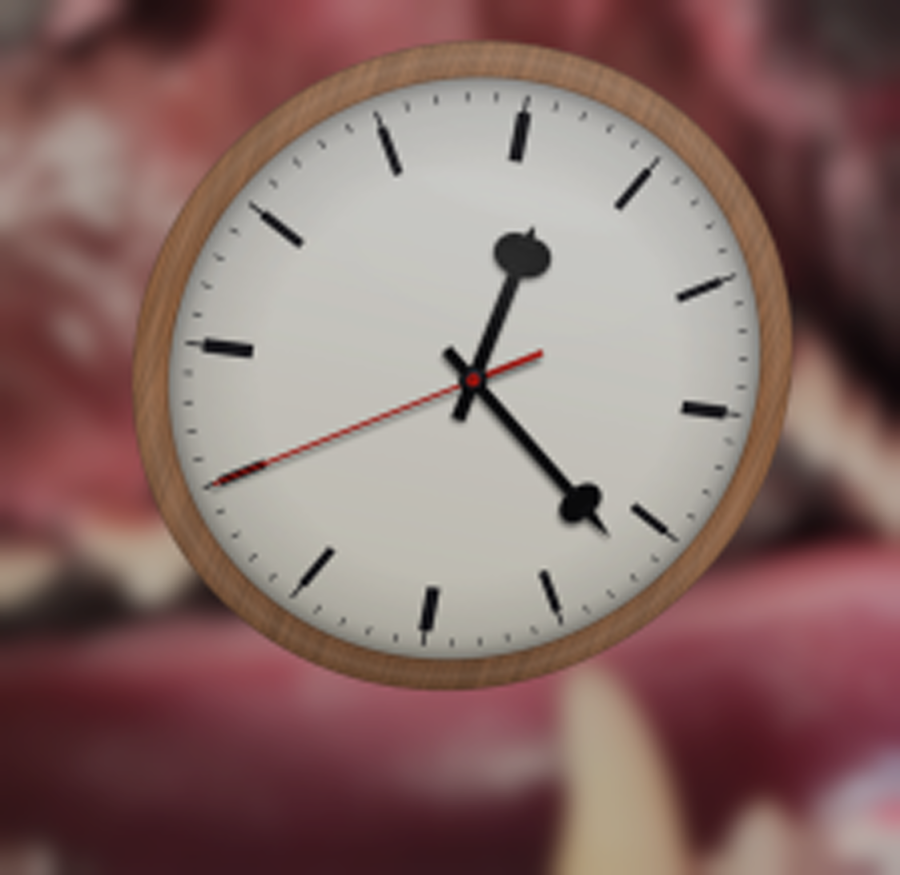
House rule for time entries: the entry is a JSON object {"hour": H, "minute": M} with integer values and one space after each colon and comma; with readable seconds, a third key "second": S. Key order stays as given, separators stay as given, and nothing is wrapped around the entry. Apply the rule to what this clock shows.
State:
{"hour": 12, "minute": 21, "second": 40}
